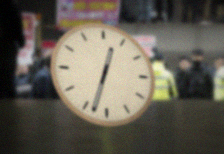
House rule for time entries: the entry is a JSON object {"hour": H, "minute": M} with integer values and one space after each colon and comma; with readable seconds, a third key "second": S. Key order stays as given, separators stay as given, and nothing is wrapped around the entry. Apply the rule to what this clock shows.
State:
{"hour": 12, "minute": 33}
